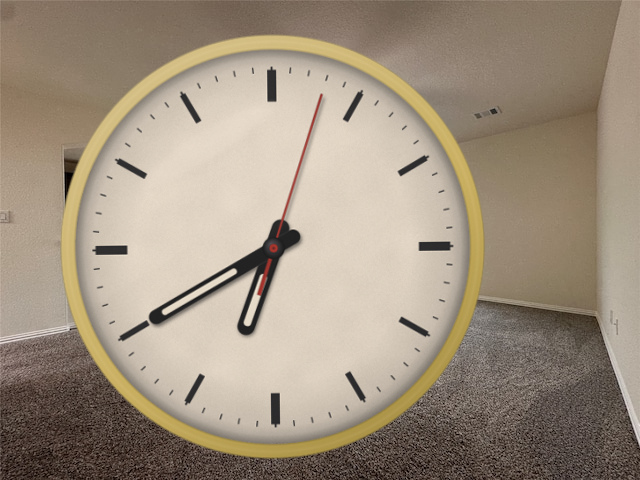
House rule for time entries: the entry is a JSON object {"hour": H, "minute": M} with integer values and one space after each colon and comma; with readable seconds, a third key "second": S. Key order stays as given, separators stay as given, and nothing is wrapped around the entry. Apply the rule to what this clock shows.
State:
{"hour": 6, "minute": 40, "second": 3}
